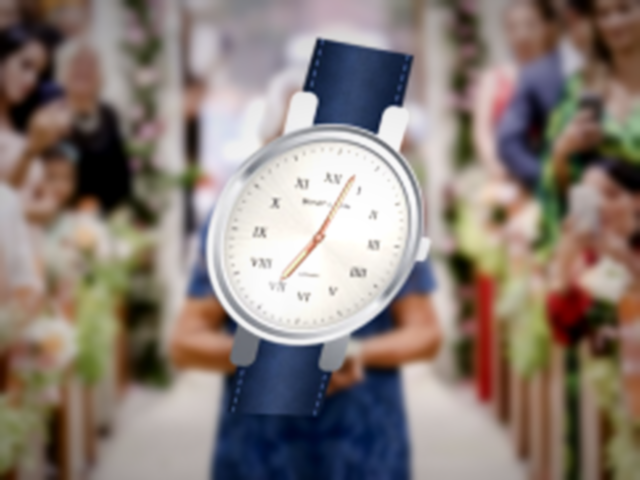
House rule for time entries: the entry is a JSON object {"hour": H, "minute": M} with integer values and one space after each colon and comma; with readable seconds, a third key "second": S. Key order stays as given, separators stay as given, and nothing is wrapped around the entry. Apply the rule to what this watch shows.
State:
{"hour": 7, "minute": 3}
